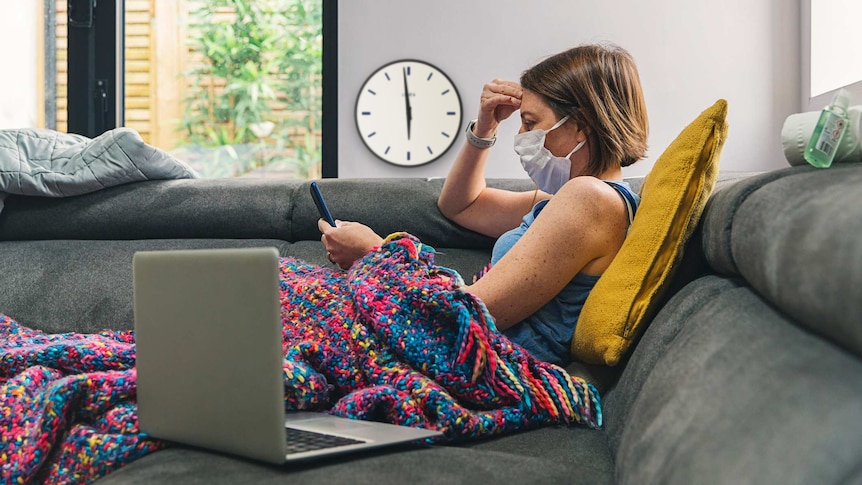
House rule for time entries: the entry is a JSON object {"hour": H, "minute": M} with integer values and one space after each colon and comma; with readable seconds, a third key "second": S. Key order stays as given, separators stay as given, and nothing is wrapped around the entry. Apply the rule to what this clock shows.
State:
{"hour": 5, "minute": 59}
